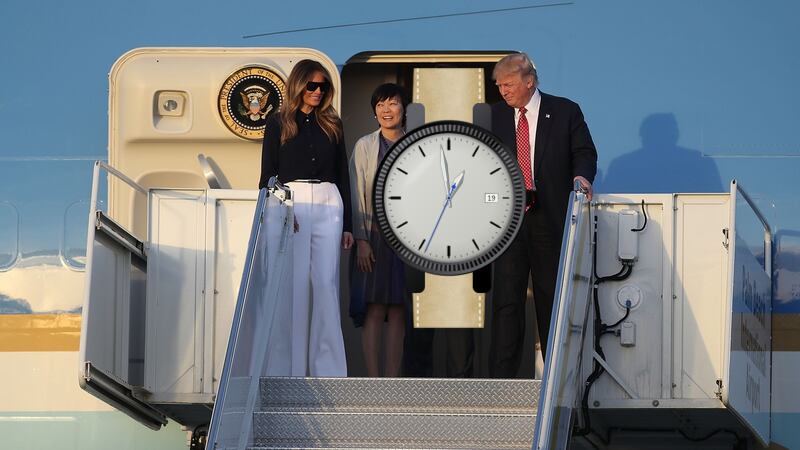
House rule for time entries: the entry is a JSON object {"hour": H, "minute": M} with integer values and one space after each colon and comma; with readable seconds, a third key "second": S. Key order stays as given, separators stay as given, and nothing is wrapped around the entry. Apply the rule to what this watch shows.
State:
{"hour": 12, "minute": 58, "second": 34}
